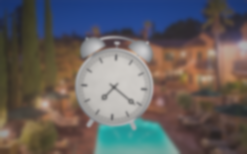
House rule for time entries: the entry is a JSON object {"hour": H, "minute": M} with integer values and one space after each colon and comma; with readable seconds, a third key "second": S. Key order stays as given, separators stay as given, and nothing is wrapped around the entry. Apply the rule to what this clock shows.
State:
{"hour": 7, "minute": 21}
